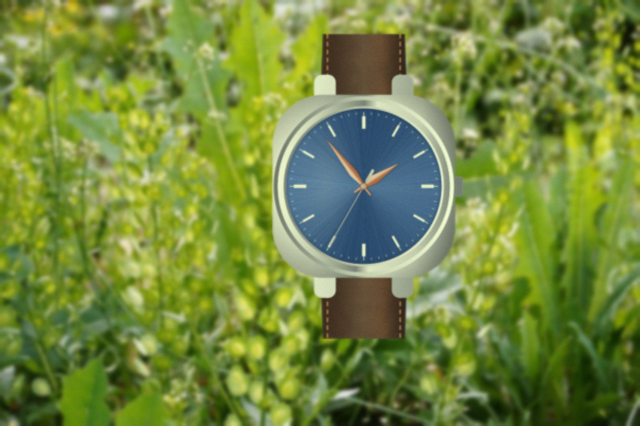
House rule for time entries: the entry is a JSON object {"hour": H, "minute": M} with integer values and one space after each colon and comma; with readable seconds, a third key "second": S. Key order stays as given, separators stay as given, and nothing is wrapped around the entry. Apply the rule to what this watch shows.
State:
{"hour": 1, "minute": 53, "second": 35}
